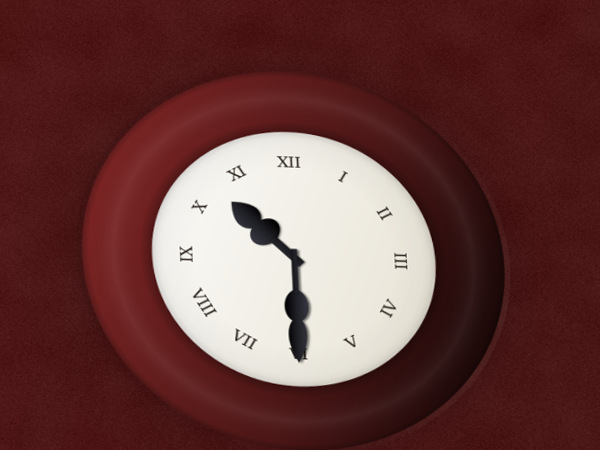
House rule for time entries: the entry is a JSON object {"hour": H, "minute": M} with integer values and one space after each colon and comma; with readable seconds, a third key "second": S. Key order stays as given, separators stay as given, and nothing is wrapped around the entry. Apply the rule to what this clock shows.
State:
{"hour": 10, "minute": 30}
